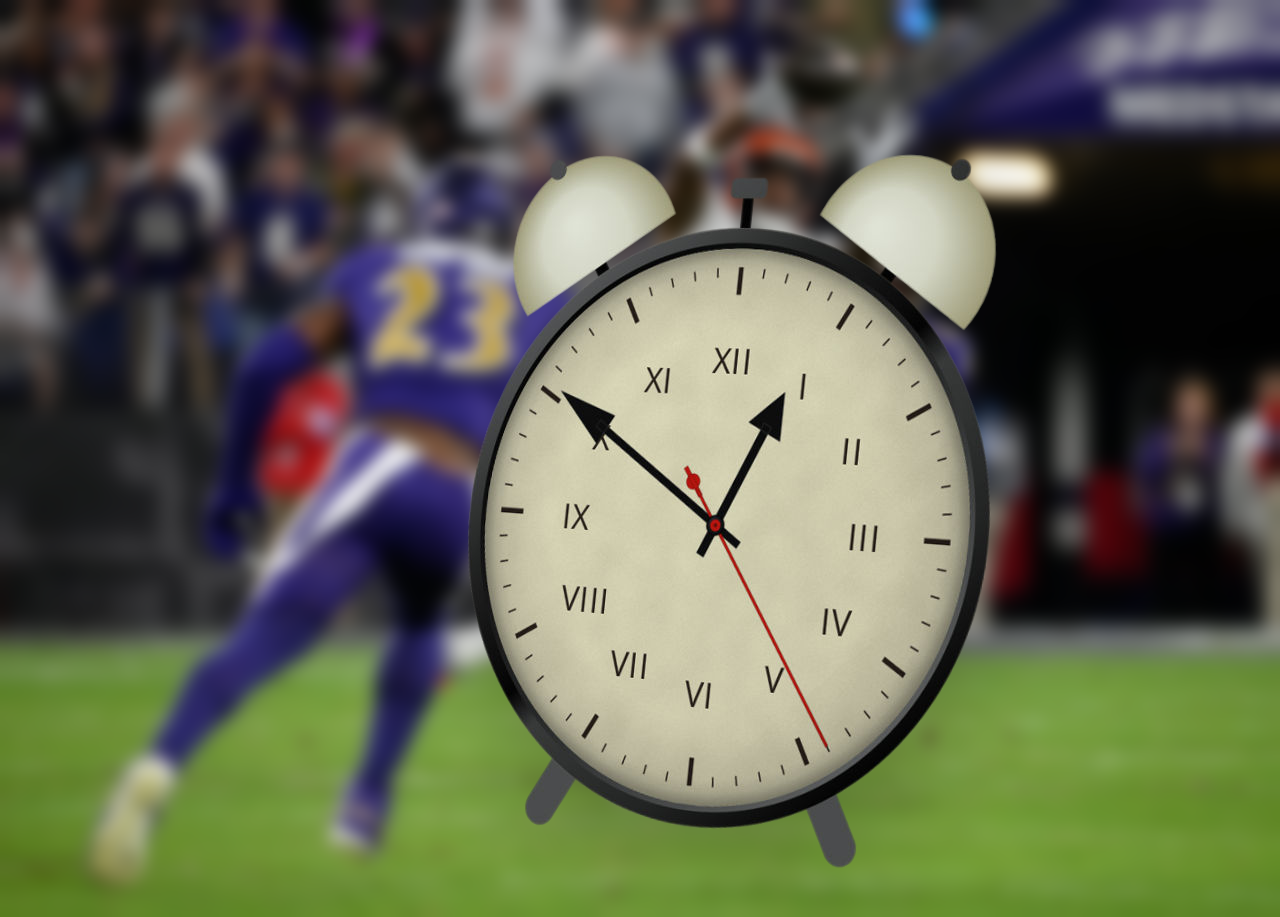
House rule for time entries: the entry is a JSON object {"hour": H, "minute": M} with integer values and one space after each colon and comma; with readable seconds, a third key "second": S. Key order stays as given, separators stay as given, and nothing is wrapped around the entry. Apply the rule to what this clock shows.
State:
{"hour": 12, "minute": 50, "second": 24}
